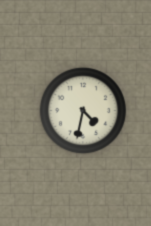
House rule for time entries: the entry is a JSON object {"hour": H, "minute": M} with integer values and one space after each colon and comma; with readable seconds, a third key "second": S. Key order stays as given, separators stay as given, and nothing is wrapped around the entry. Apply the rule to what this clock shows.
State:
{"hour": 4, "minute": 32}
